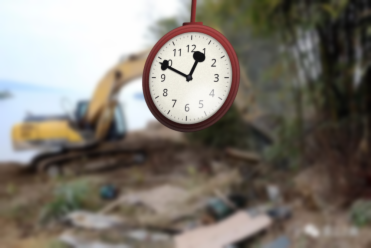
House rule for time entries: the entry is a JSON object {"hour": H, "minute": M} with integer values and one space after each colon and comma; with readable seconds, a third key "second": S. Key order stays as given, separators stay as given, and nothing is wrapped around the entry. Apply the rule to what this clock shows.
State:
{"hour": 12, "minute": 49}
